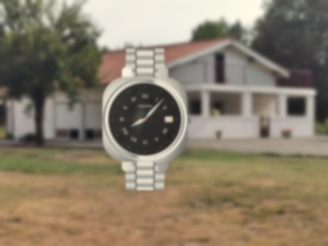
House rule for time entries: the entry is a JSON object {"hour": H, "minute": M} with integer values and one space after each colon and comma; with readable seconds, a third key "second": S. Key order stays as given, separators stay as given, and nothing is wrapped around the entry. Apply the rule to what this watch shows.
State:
{"hour": 8, "minute": 7}
